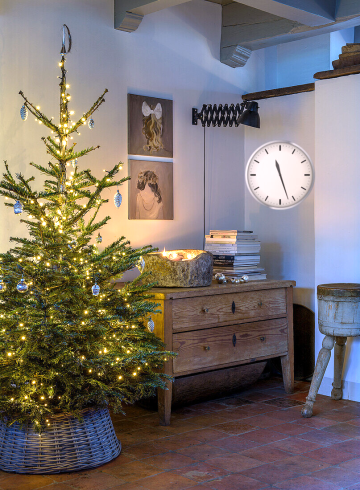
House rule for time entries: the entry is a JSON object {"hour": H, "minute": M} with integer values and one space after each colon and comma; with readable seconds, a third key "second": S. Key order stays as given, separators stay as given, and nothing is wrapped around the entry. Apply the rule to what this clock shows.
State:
{"hour": 11, "minute": 27}
